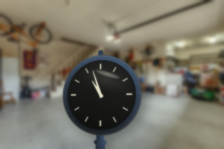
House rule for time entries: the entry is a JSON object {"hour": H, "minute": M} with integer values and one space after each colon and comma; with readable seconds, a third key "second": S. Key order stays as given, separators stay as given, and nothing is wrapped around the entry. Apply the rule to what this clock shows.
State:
{"hour": 10, "minute": 57}
